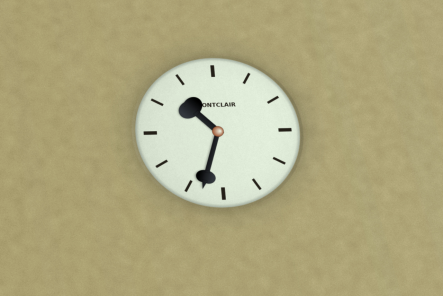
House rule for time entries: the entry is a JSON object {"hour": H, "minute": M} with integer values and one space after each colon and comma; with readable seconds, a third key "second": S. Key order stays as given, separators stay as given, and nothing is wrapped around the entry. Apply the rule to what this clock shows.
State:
{"hour": 10, "minute": 33}
